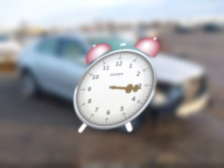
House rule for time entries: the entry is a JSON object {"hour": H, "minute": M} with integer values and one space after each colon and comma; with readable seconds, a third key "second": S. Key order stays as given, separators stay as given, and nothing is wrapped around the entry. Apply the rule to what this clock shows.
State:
{"hour": 3, "minute": 16}
